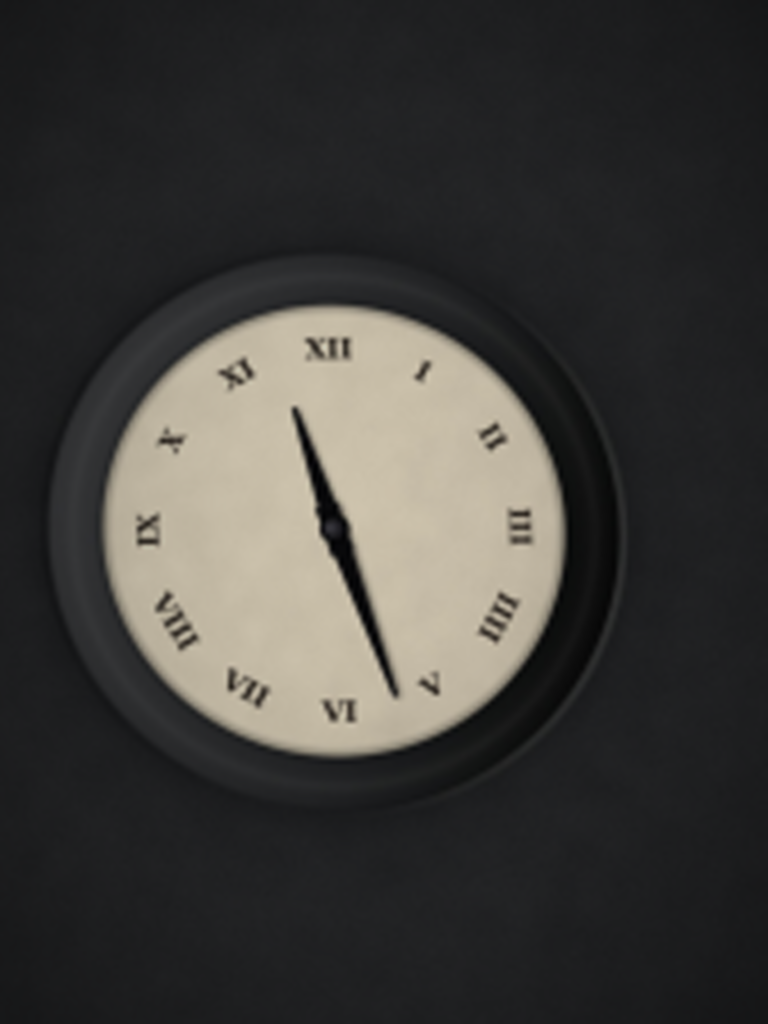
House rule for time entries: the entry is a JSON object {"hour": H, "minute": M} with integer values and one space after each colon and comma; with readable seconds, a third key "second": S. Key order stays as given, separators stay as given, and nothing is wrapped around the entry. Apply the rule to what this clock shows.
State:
{"hour": 11, "minute": 27}
